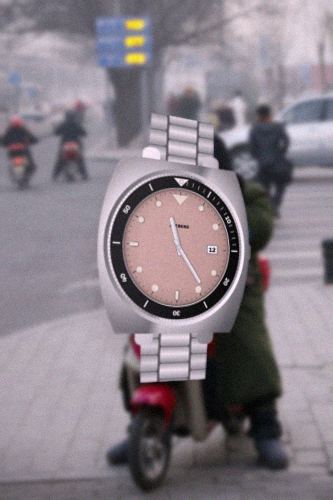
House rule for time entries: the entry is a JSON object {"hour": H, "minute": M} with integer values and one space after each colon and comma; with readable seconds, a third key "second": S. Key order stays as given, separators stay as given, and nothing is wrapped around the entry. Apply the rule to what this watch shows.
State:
{"hour": 11, "minute": 24}
